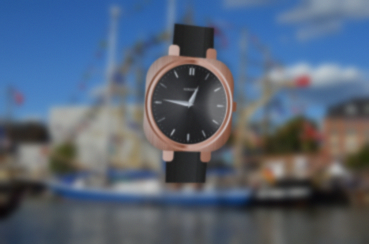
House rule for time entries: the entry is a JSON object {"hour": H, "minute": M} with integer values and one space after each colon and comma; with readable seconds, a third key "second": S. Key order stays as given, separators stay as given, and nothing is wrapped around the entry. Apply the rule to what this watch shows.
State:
{"hour": 12, "minute": 46}
